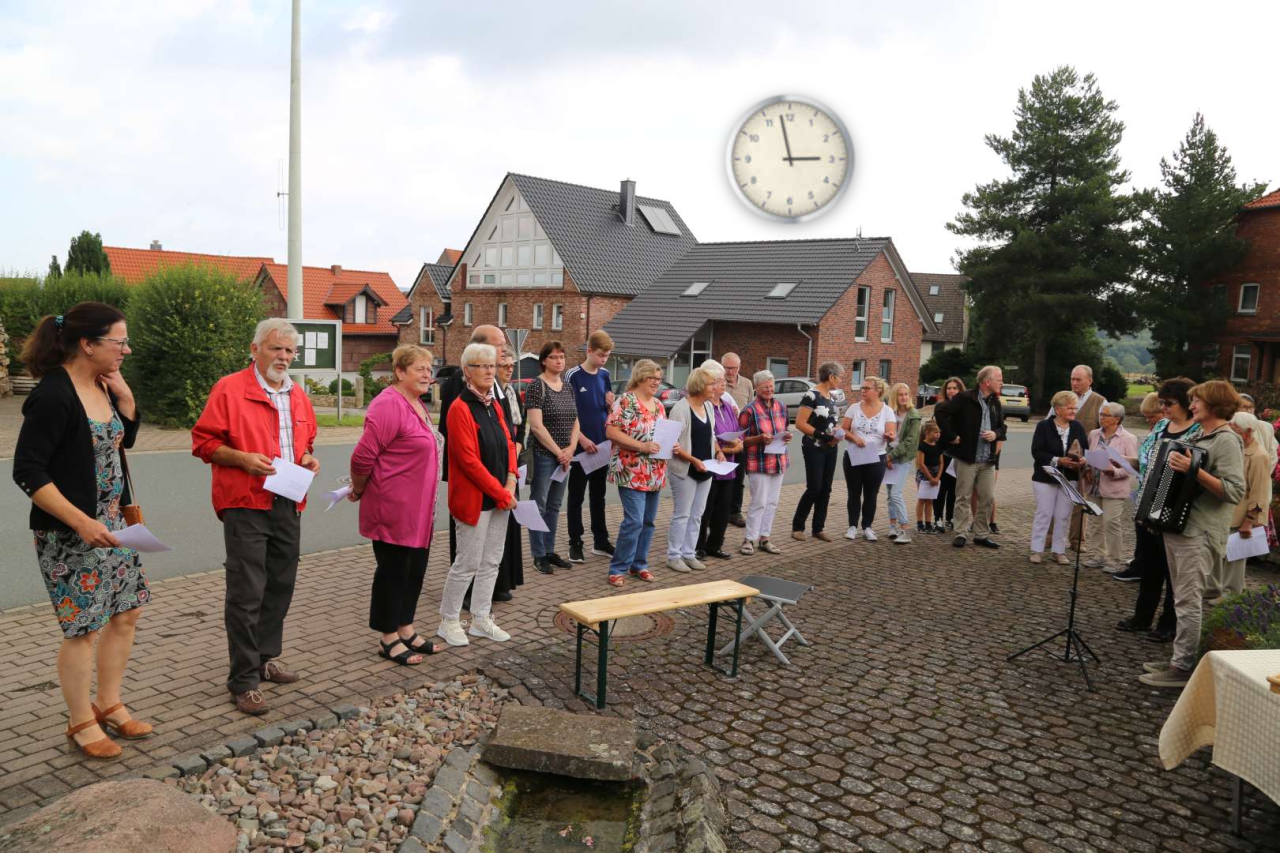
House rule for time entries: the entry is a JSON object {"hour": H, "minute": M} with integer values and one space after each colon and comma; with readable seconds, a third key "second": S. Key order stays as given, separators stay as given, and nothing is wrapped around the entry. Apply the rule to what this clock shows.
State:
{"hour": 2, "minute": 58}
